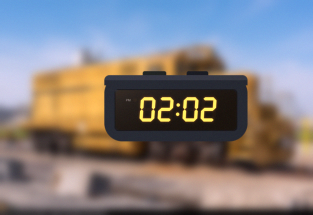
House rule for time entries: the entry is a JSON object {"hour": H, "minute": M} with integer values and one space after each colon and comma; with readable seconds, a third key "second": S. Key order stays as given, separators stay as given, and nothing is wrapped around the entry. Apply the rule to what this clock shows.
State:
{"hour": 2, "minute": 2}
